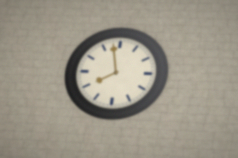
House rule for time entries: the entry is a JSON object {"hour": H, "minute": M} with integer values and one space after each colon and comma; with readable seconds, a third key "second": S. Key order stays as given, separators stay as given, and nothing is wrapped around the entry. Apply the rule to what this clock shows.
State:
{"hour": 7, "minute": 58}
